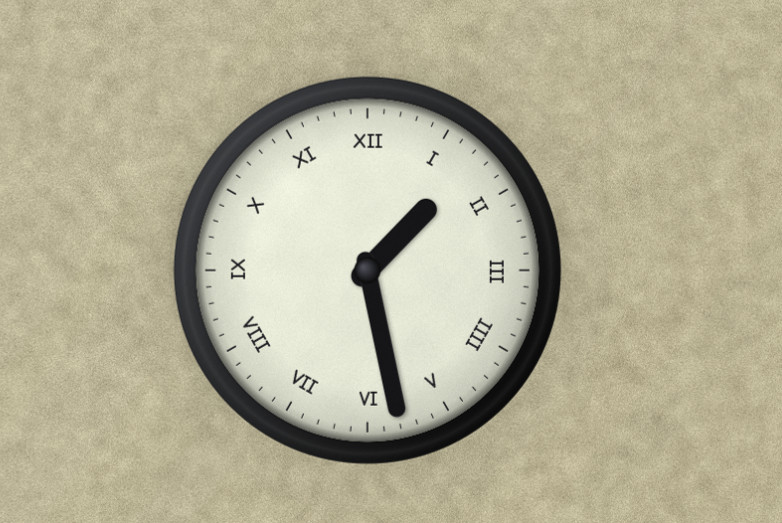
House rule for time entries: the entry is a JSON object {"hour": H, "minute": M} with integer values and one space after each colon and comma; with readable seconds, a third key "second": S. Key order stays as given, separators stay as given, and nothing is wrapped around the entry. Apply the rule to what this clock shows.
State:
{"hour": 1, "minute": 28}
